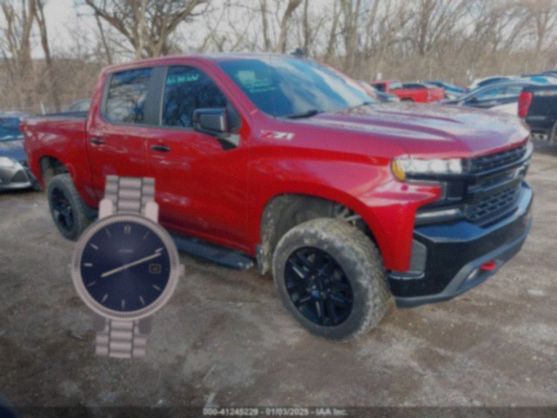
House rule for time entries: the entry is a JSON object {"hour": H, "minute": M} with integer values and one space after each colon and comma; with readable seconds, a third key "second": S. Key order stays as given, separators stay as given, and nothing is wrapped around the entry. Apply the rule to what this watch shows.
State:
{"hour": 8, "minute": 11}
